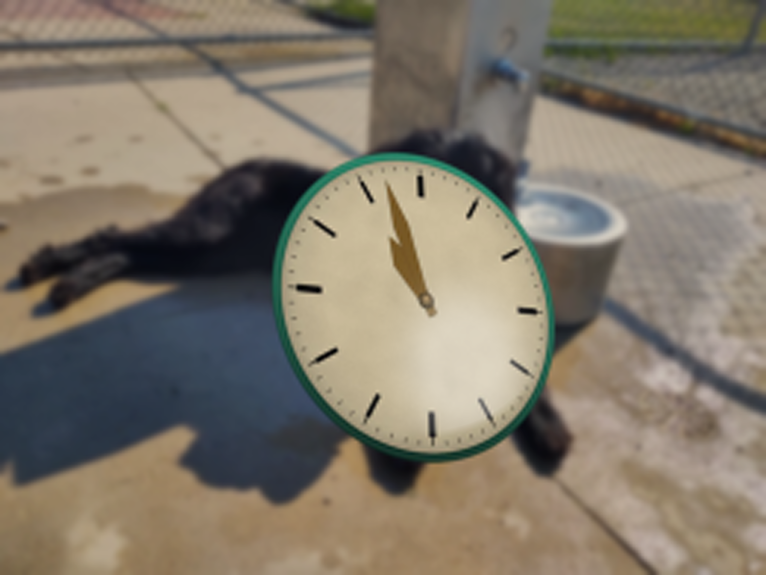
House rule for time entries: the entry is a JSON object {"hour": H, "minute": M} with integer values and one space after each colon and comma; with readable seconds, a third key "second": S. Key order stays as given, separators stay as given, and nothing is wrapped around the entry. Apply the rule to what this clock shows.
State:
{"hour": 10, "minute": 57}
